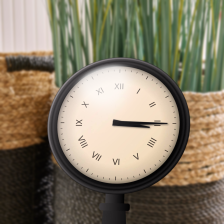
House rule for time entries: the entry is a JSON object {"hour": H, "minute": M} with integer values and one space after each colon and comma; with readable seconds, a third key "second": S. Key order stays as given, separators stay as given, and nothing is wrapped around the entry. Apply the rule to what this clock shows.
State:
{"hour": 3, "minute": 15}
